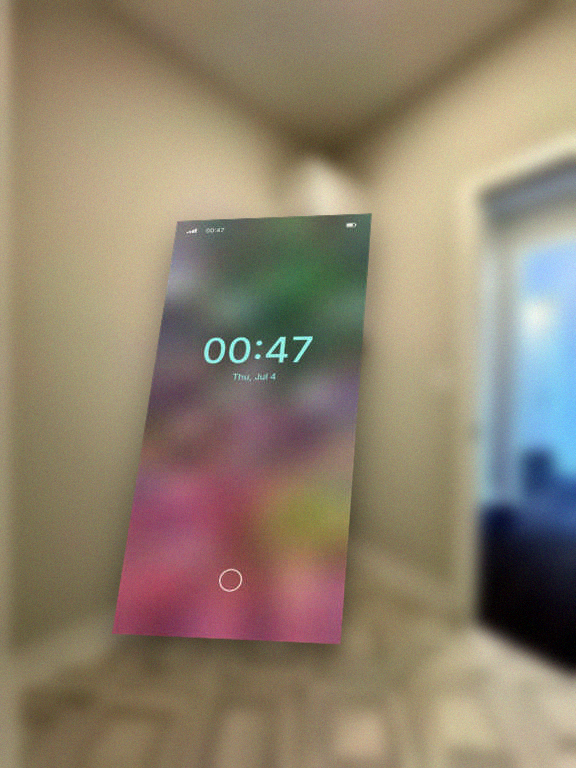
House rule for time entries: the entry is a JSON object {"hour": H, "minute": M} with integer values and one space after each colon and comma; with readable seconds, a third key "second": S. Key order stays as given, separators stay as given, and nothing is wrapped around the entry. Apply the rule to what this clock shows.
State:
{"hour": 0, "minute": 47}
